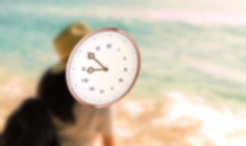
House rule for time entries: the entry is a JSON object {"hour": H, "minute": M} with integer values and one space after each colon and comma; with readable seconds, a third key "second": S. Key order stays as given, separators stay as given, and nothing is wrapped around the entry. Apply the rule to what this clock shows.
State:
{"hour": 8, "minute": 51}
